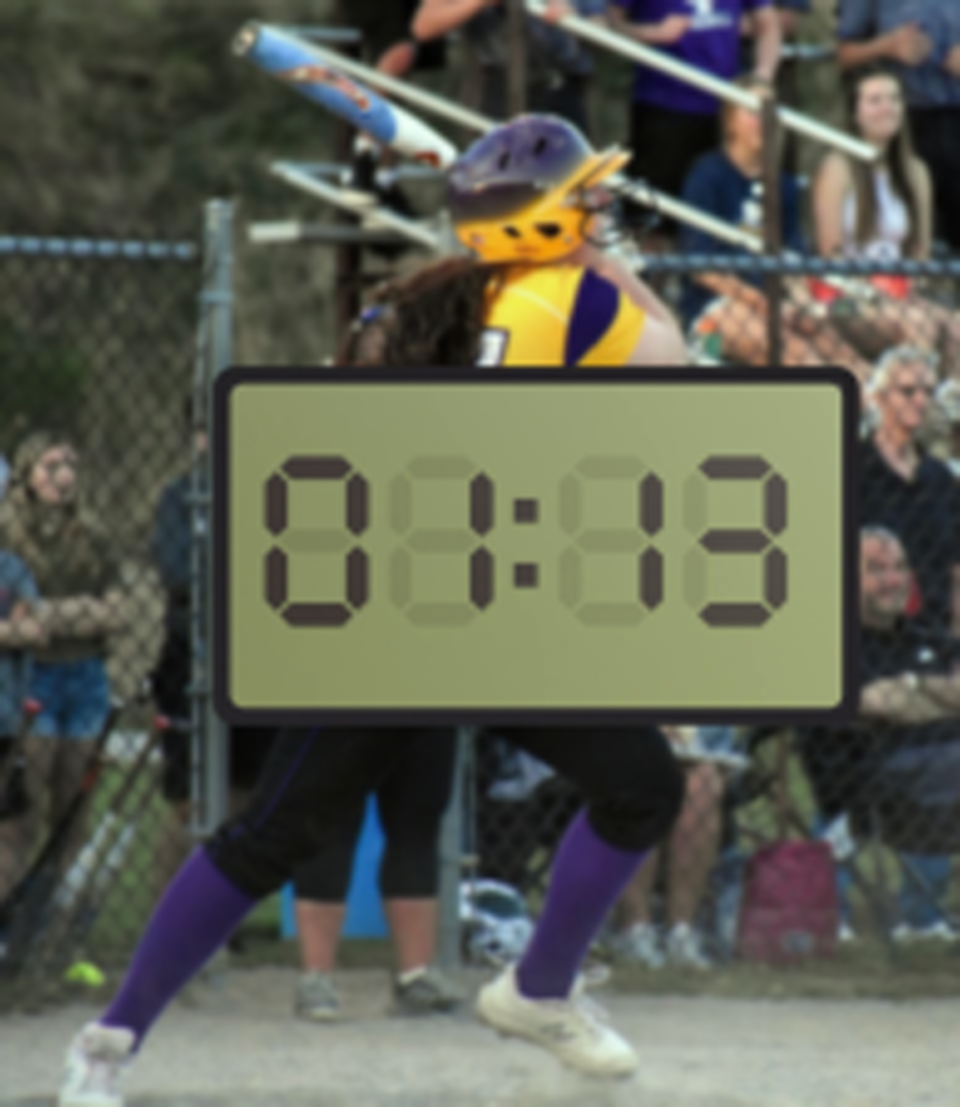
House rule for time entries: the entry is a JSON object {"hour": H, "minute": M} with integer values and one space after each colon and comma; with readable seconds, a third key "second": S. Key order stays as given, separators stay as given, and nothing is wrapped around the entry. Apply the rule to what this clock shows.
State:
{"hour": 1, "minute": 13}
